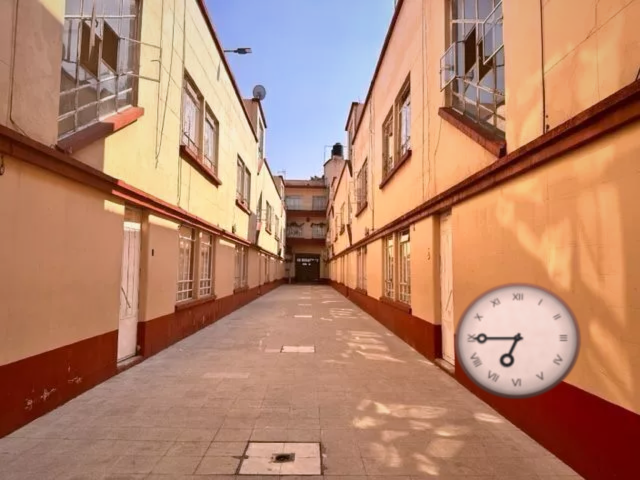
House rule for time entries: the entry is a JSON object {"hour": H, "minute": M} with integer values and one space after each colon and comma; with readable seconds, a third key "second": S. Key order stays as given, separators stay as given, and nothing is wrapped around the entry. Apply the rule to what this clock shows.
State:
{"hour": 6, "minute": 45}
